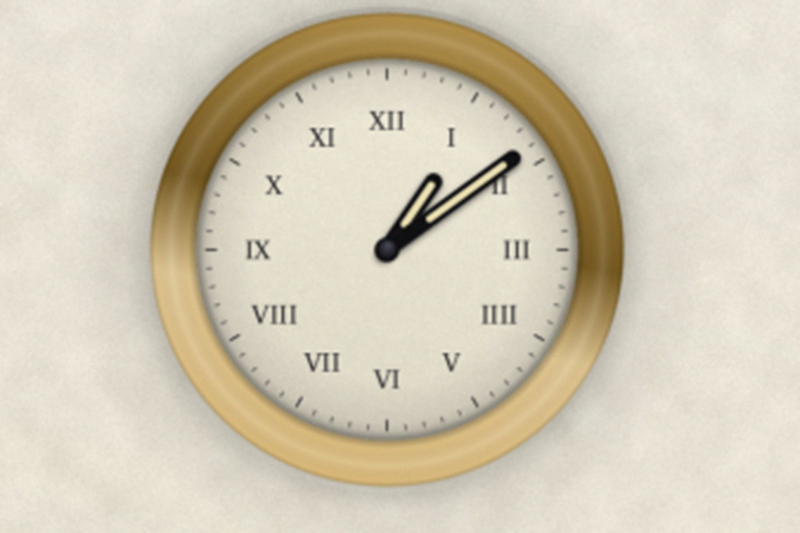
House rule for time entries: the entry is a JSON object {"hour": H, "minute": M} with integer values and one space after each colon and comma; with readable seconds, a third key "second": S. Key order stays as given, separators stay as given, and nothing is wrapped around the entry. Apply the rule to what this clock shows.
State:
{"hour": 1, "minute": 9}
